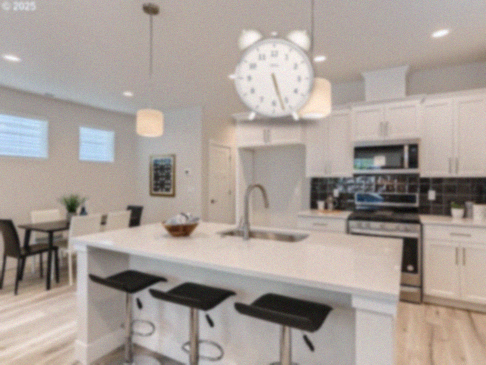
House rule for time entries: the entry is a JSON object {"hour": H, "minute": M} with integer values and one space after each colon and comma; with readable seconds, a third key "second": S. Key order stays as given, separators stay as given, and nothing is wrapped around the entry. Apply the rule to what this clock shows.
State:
{"hour": 5, "minute": 27}
